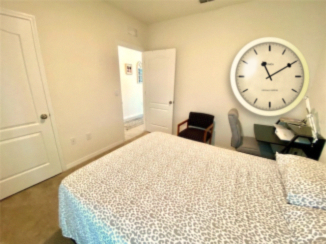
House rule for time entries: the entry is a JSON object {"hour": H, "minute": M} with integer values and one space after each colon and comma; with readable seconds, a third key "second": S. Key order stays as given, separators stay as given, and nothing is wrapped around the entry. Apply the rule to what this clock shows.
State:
{"hour": 11, "minute": 10}
